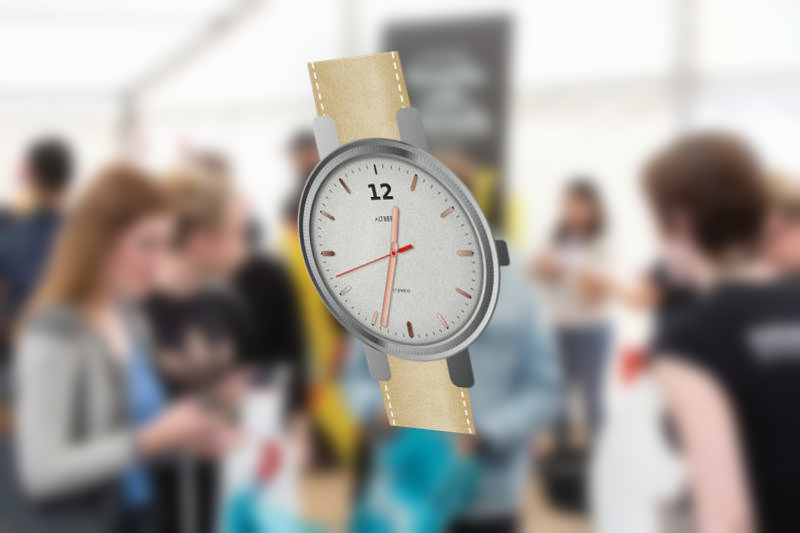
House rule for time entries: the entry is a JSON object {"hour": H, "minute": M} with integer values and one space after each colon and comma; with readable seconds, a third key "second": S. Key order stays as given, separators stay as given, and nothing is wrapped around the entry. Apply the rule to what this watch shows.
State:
{"hour": 12, "minute": 33, "second": 42}
